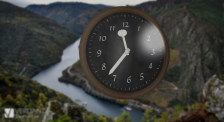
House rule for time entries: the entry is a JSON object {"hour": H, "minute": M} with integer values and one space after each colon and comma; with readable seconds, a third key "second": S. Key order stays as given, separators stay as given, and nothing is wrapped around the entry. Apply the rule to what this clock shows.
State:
{"hour": 11, "minute": 37}
